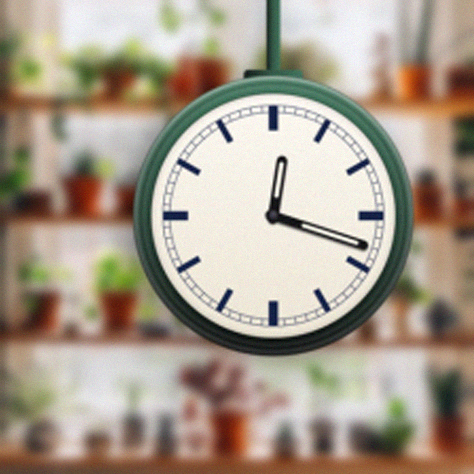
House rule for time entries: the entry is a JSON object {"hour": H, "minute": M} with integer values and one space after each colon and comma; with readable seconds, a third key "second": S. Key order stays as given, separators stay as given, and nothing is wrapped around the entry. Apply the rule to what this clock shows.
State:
{"hour": 12, "minute": 18}
